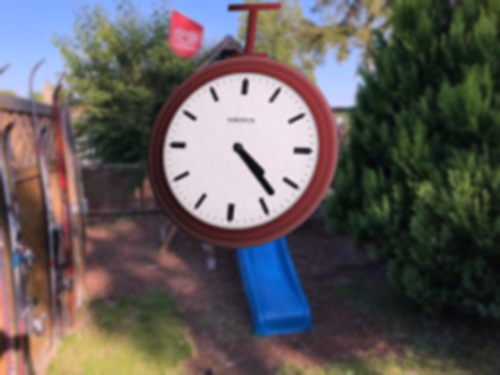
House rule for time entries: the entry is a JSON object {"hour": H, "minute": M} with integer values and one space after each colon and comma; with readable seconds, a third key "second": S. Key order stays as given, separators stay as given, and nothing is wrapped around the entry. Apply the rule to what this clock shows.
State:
{"hour": 4, "minute": 23}
